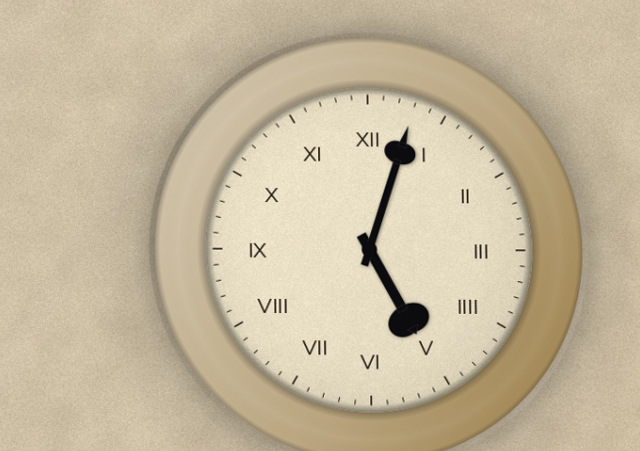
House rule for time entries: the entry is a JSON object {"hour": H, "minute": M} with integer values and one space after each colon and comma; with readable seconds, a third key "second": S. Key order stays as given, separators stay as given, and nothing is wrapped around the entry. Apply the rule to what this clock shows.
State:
{"hour": 5, "minute": 3}
